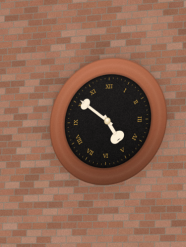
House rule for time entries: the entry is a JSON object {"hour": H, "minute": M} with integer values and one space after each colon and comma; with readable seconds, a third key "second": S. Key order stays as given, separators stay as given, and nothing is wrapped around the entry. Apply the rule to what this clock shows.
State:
{"hour": 4, "minute": 51}
